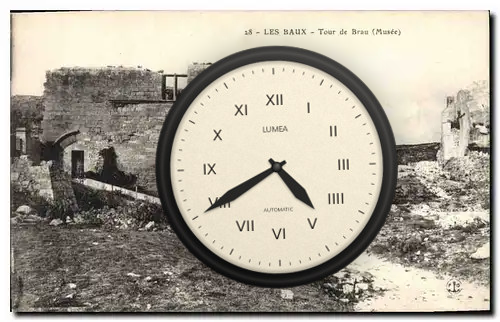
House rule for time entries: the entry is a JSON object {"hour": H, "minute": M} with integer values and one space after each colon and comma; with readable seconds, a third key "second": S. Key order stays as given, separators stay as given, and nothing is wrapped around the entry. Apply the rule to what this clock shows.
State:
{"hour": 4, "minute": 40}
